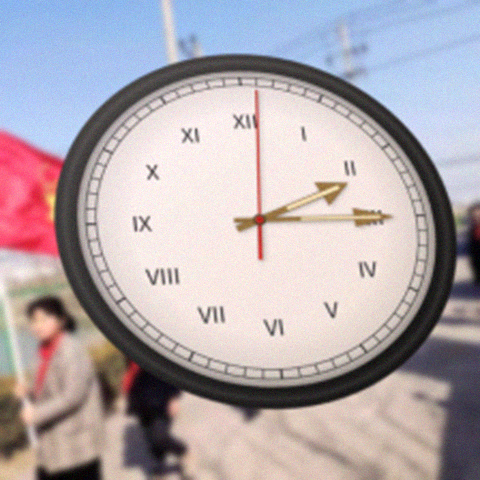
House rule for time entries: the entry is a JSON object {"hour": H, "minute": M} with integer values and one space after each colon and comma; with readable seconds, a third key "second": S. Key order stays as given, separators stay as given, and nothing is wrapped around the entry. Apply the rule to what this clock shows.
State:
{"hour": 2, "minute": 15, "second": 1}
